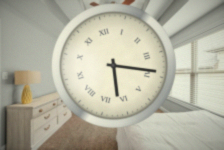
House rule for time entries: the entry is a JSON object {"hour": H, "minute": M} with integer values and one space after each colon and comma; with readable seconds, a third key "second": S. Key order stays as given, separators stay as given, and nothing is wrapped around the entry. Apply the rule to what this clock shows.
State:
{"hour": 6, "minute": 19}
